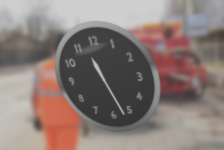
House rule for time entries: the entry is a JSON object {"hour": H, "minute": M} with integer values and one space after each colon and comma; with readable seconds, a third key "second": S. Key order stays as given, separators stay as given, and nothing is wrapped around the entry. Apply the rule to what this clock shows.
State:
{"hour": 11, "minute": 27}
